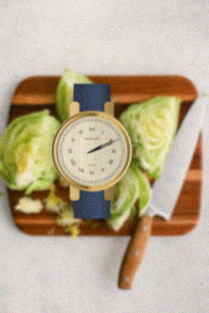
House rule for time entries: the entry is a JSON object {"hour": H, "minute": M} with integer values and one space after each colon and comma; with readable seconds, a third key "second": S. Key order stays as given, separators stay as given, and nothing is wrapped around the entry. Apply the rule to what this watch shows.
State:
{"hour": 2, "minute": 11}
